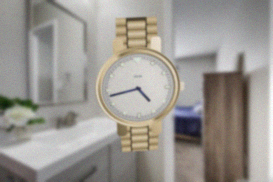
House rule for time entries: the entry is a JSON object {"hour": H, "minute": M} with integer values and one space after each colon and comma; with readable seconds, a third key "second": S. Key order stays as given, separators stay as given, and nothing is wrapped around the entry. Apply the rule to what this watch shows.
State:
{"hour": 4, "minute": 43}
